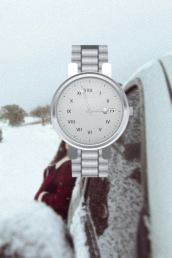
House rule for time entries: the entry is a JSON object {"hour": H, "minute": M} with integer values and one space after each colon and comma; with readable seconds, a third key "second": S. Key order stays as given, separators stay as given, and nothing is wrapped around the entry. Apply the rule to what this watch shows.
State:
{"hour": 2, "minute": 57}
